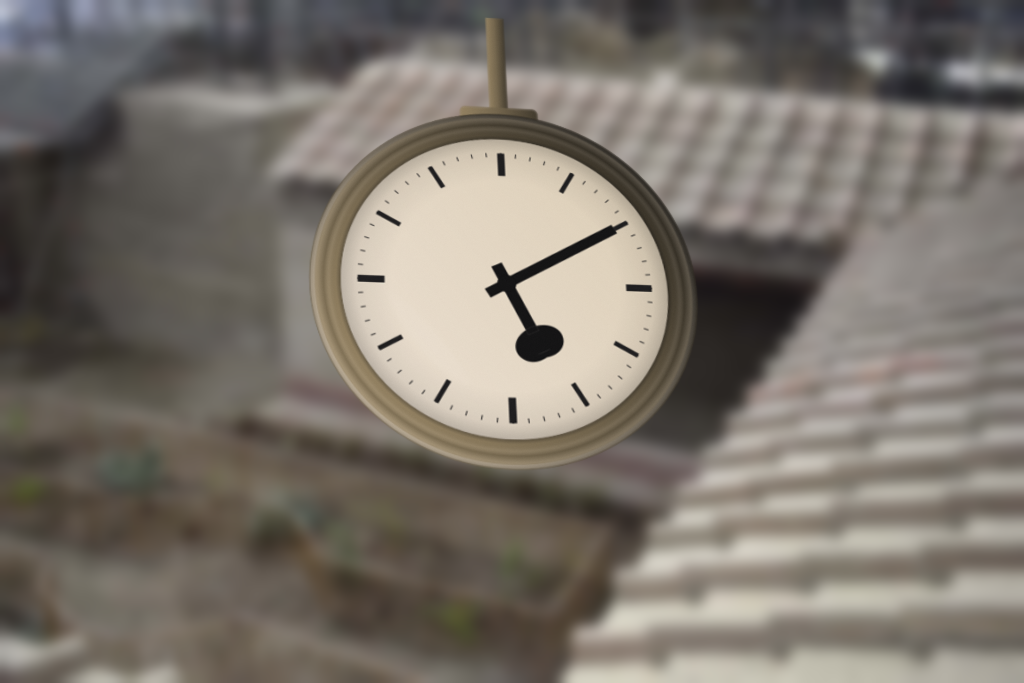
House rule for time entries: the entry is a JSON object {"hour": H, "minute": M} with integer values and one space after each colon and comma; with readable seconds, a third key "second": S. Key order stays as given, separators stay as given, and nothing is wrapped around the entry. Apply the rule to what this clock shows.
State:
{"hour": 5, "minute": 10}
